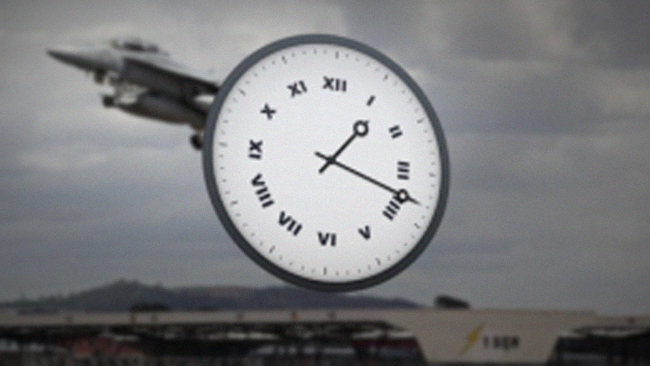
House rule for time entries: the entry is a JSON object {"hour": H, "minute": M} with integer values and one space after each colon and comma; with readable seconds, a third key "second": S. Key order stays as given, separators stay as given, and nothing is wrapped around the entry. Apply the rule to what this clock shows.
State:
{"hour": 1, "minute": 18}
